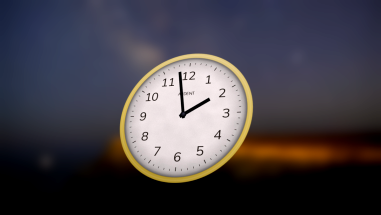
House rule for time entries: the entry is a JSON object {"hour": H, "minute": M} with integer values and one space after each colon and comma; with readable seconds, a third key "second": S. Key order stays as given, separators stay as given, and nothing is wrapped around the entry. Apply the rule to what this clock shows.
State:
{"hour": 1, "minute": 58}
